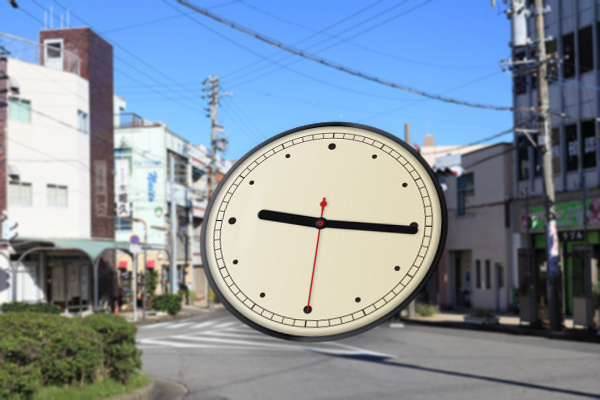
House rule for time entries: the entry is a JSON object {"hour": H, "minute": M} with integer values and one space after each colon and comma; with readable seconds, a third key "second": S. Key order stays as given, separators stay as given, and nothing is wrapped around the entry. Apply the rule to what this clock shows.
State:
{"hour": 9, "minute": 15, "second": 30}
